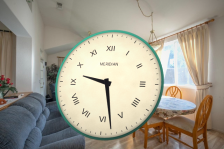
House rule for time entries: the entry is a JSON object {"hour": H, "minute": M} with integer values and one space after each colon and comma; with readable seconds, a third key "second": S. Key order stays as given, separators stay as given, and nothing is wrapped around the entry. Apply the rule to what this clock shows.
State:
{"hour": 9, "minute": 28}
